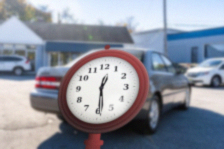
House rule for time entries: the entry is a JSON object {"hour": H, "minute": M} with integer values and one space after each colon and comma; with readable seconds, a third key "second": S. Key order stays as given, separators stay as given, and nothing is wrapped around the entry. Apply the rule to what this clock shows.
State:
{"hour": 12, "minute": 29}
